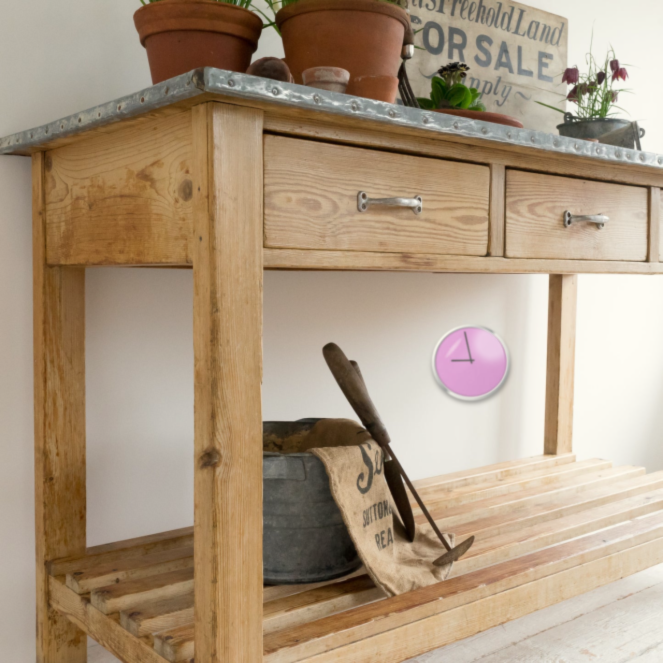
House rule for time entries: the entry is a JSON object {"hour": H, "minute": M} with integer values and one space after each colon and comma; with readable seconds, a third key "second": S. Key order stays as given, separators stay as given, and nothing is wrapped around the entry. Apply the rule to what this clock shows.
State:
{"hour": 8, "minute": 58}
